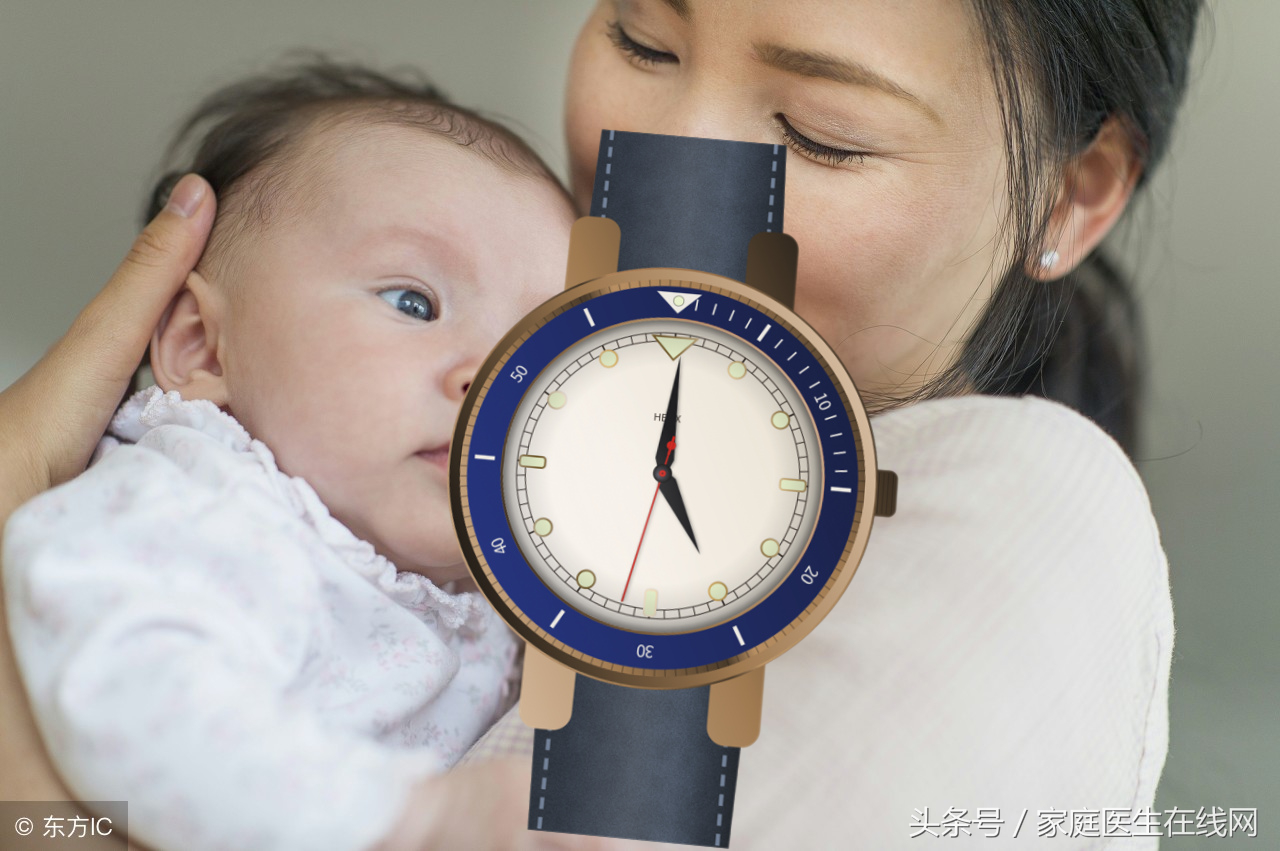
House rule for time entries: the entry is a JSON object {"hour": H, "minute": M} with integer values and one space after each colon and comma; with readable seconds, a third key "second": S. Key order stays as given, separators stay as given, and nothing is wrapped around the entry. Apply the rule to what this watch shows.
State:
{"hour": 5, "minute": 0, "second": 32}
